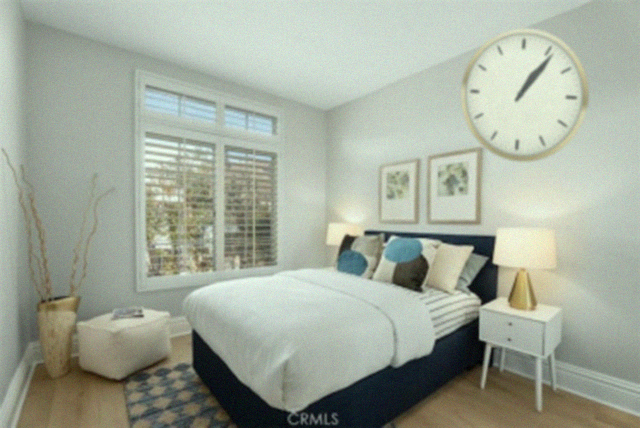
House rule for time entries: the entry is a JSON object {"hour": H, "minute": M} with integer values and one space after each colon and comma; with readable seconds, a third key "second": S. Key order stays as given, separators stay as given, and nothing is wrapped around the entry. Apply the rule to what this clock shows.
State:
{"hour": 1, "minute": 6}
